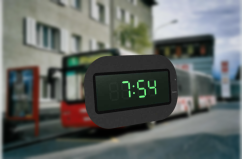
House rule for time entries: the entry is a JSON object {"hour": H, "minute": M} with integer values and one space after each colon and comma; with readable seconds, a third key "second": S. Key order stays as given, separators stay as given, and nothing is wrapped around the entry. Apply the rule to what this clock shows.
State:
{"hour": 7, "minute": 54}
